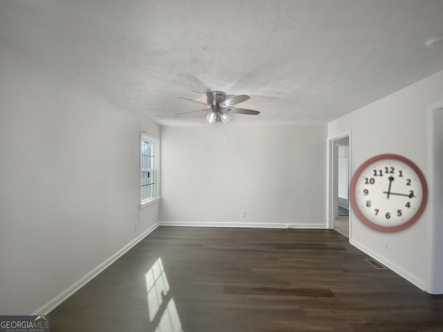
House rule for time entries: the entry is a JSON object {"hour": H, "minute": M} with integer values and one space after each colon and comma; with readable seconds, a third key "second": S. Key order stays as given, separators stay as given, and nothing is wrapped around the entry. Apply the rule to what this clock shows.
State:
{"hour": 12, "minute": 16}
